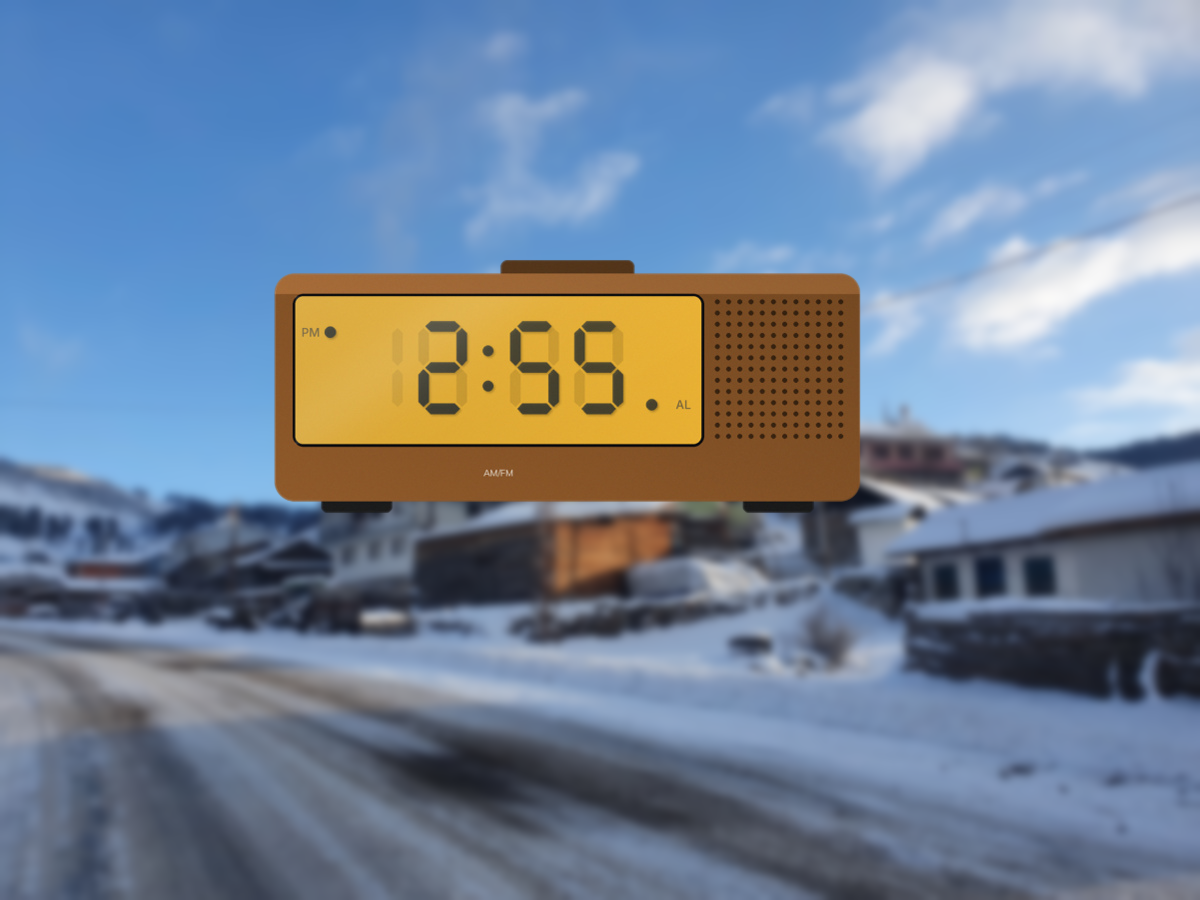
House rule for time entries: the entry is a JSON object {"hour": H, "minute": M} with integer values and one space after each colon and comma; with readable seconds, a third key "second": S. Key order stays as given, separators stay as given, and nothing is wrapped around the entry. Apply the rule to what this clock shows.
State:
{"hour": 2, "minute": 55}
